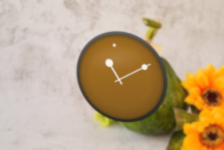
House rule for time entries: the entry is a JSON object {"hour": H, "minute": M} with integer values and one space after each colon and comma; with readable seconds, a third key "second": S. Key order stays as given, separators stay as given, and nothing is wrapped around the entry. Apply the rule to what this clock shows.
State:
{"hour": 11, "minute": 11}
